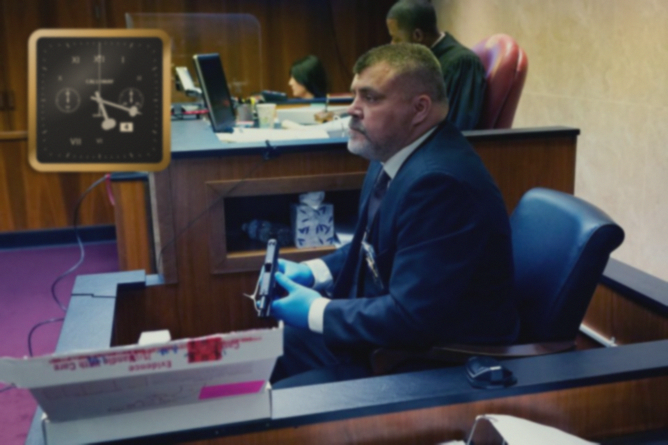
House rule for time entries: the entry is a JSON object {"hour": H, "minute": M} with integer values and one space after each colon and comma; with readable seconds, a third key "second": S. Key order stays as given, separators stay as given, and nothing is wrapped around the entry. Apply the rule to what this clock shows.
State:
{"hour": 5, "minute": 18}
